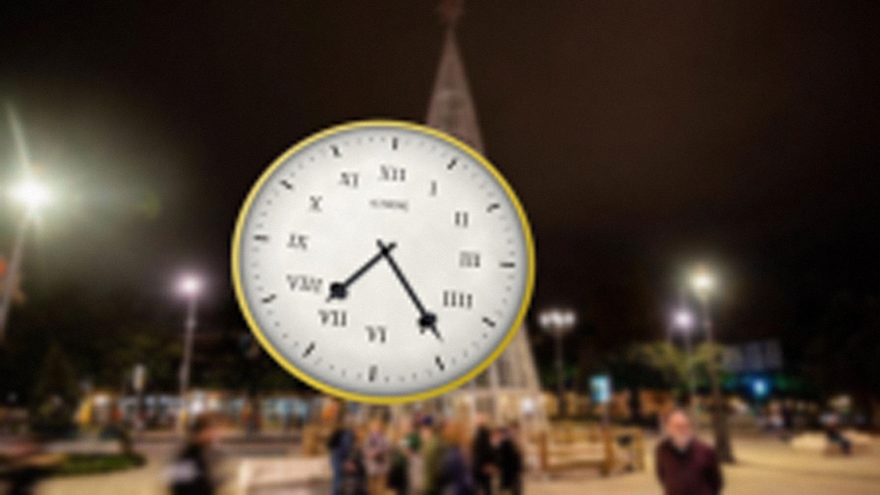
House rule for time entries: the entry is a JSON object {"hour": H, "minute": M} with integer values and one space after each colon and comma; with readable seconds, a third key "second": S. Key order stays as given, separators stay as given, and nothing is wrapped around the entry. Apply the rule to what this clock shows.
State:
{"hour": 7, "minute": 24}
